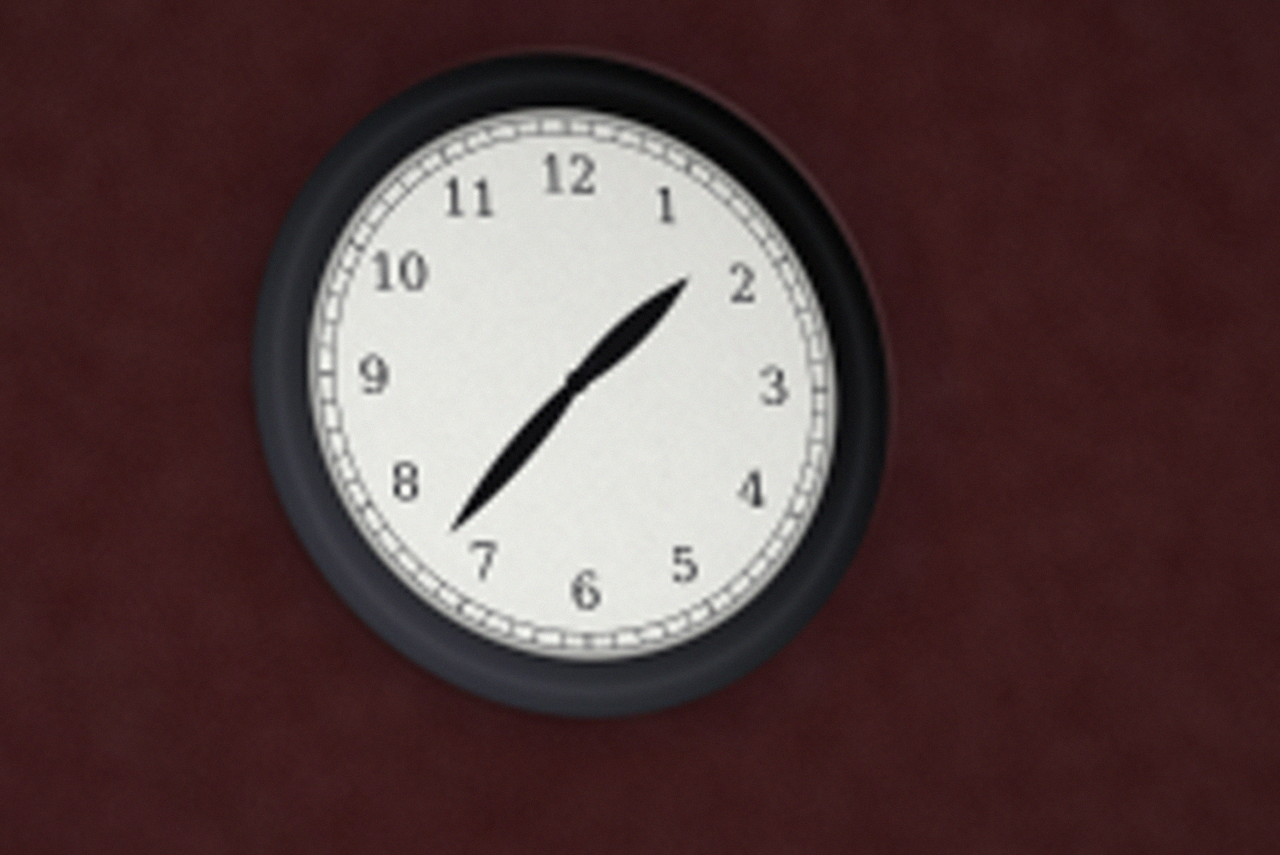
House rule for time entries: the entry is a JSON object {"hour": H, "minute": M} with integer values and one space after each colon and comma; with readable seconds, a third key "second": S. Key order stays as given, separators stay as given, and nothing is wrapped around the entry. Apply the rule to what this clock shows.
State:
{"hour": 1, "minute": 37}
